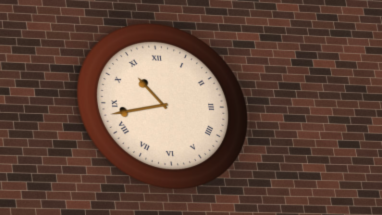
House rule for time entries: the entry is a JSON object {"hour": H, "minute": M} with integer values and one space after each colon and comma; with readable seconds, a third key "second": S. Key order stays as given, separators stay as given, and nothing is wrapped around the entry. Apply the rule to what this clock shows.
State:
{"hour": 10, "minute": 43}
